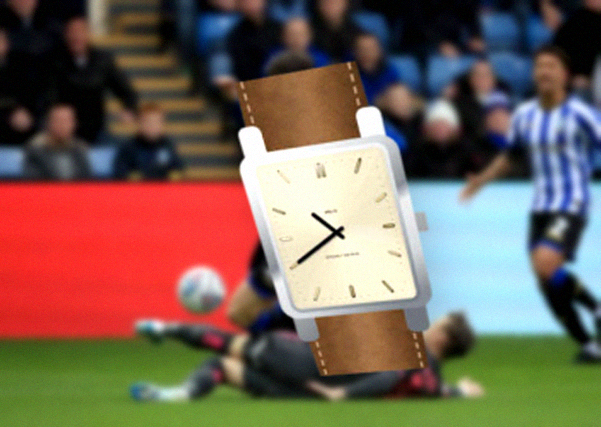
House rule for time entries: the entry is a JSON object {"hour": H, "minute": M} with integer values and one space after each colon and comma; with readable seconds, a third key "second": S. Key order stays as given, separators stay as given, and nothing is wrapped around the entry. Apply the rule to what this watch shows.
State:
{"hour": 10, "minute": 40}
